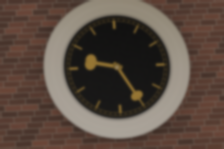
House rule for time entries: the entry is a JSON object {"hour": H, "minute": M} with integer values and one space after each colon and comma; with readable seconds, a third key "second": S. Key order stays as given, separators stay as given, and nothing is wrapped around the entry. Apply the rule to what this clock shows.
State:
{"hour": 9, "minute": 25}
